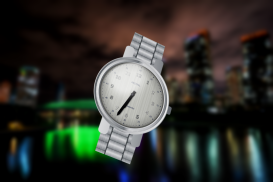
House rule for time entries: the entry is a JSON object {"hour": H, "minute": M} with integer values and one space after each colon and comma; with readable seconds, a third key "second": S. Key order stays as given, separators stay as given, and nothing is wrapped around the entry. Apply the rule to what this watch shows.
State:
{"hour": 6, "minute": 33}
